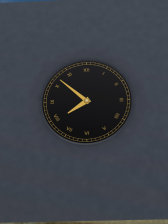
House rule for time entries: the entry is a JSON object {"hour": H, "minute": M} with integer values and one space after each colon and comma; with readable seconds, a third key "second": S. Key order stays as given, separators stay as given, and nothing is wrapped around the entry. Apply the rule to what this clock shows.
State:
{"hour": 7, "minute": 52}
